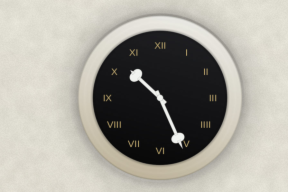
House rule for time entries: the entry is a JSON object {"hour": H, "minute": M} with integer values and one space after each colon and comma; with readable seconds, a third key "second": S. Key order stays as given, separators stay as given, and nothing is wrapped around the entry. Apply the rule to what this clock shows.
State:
{"hour": 10, "minute": 26}
